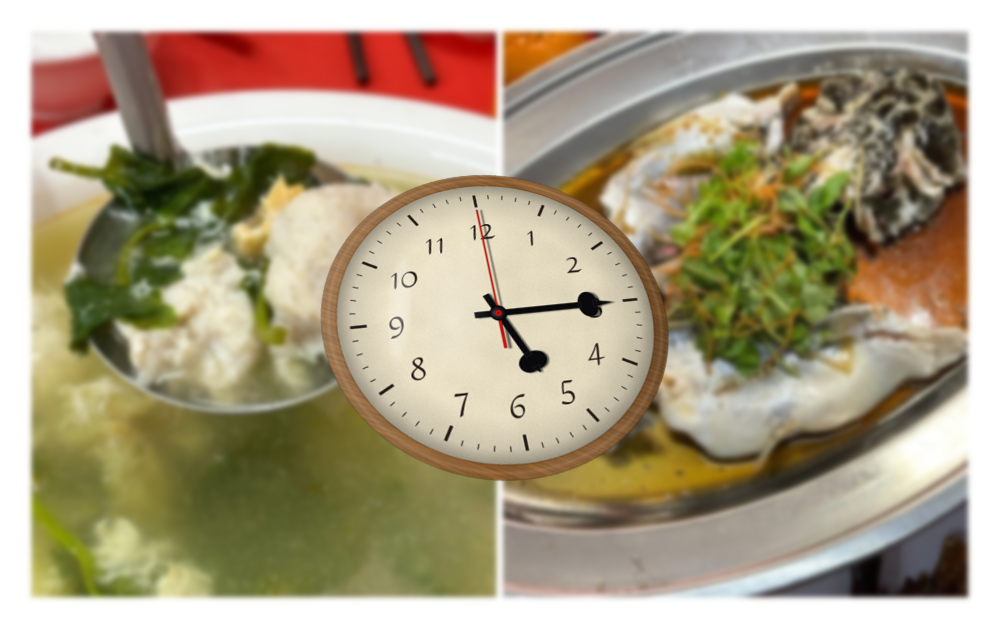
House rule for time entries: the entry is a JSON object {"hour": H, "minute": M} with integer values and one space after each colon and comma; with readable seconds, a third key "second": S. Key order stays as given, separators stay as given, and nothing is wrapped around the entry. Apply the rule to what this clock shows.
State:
{"hour": 5, "minute": 15, "second": 0}
